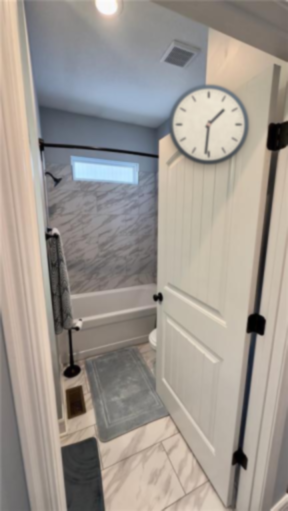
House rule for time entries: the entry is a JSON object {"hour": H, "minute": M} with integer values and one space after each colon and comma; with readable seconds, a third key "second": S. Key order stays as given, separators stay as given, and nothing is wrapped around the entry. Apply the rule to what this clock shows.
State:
{"hour": 1, "minute": 31}
